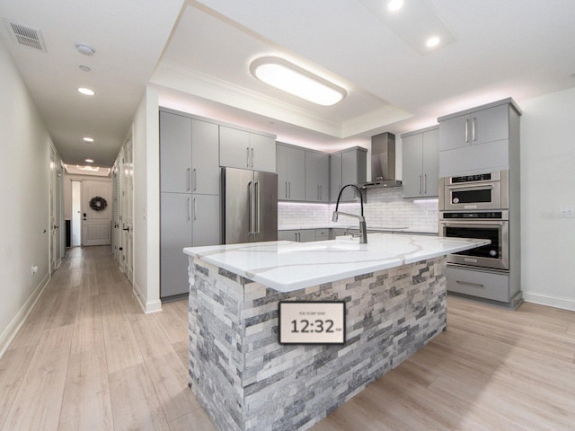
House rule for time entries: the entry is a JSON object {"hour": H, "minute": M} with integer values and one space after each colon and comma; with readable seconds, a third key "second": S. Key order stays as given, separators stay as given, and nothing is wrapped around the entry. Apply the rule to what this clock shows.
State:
{"hour": 12, "minute": 32}
